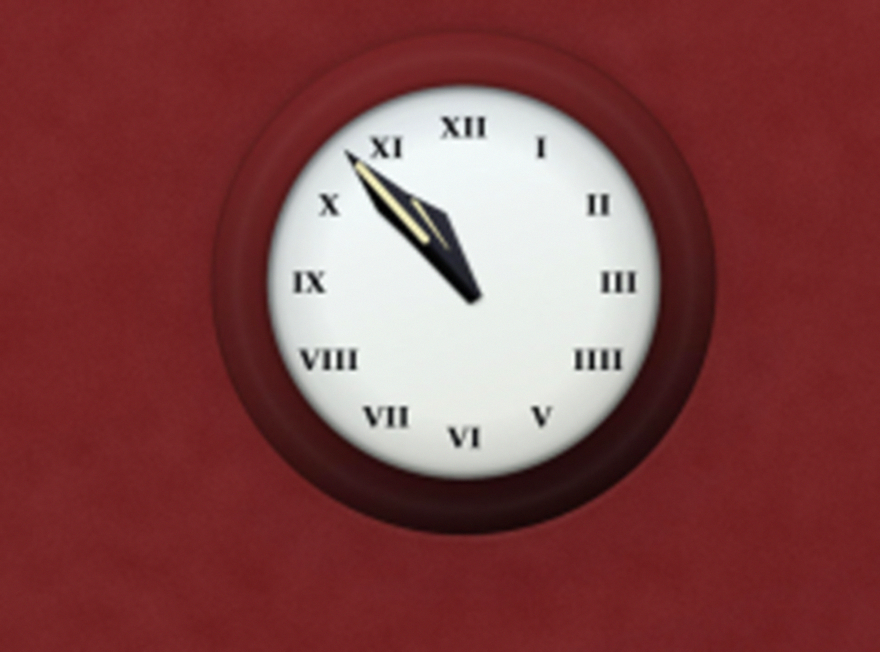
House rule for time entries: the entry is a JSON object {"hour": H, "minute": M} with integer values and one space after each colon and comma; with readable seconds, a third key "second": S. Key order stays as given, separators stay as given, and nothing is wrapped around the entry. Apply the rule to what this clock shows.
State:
{"hour": 10, "minute": 53}
